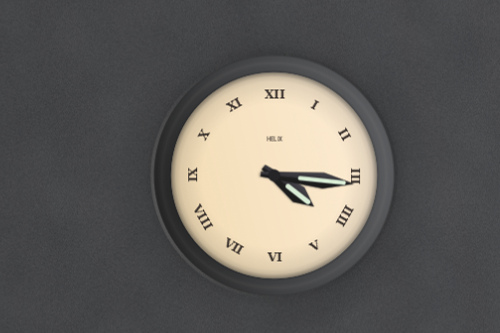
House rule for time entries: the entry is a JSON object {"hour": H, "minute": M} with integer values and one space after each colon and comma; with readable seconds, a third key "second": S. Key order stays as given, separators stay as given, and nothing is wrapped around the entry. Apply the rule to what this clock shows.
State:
{"hour": 4, "minute": 16}
